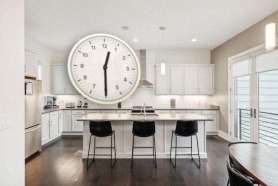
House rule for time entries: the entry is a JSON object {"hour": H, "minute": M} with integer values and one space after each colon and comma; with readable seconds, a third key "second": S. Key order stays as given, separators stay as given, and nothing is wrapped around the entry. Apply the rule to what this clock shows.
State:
{"hour": 12, "minute": 30}
